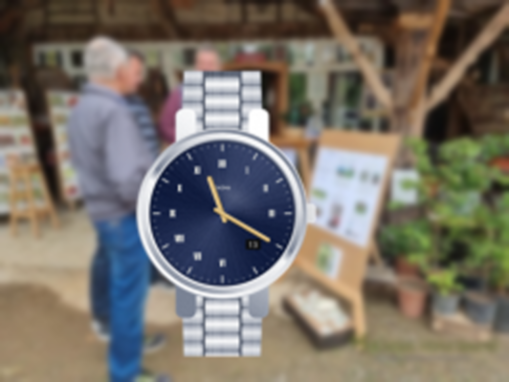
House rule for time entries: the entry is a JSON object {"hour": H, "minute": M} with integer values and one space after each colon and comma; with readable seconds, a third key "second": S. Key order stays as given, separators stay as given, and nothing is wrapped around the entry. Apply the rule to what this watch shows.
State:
{"hour": 11, "minute": 20}
